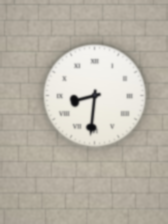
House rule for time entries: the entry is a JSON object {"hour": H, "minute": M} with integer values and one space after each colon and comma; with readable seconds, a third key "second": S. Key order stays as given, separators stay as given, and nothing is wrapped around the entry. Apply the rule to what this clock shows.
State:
{"hour": 8, "minute": 31}
